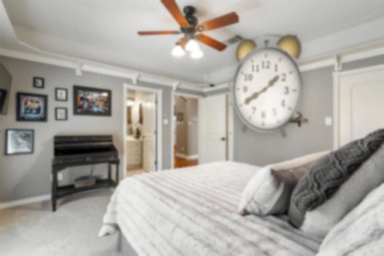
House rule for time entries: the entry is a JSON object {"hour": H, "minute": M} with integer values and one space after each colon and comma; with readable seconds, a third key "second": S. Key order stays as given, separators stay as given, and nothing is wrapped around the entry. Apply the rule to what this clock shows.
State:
{"hour": 1, "minute": 40}
